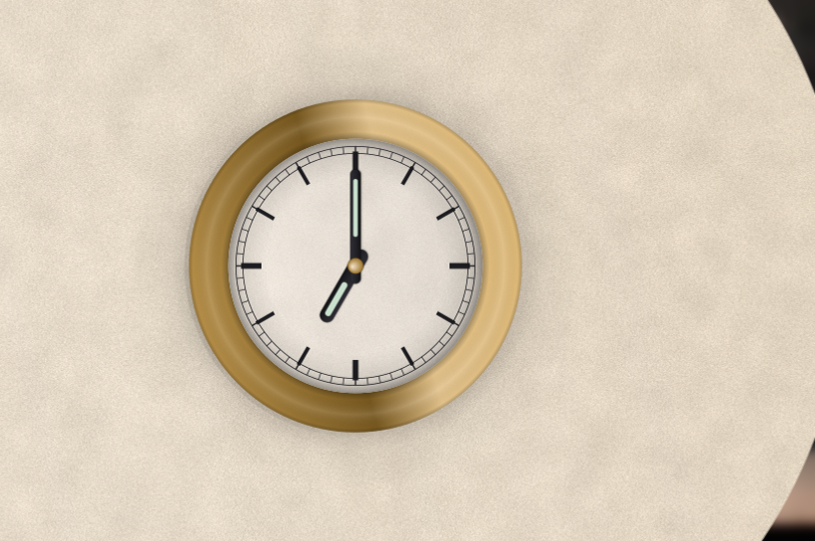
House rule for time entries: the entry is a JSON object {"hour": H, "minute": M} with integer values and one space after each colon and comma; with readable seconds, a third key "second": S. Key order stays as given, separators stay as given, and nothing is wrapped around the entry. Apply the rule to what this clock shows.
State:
{"hour": 7, "minute": 0}
